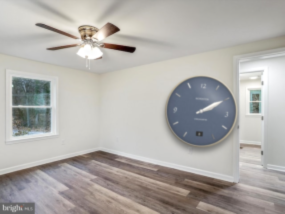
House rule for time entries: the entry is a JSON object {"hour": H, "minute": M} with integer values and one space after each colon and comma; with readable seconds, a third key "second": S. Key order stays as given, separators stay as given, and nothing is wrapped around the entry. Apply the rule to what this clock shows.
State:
{"hour": 2, "minute": 10}
